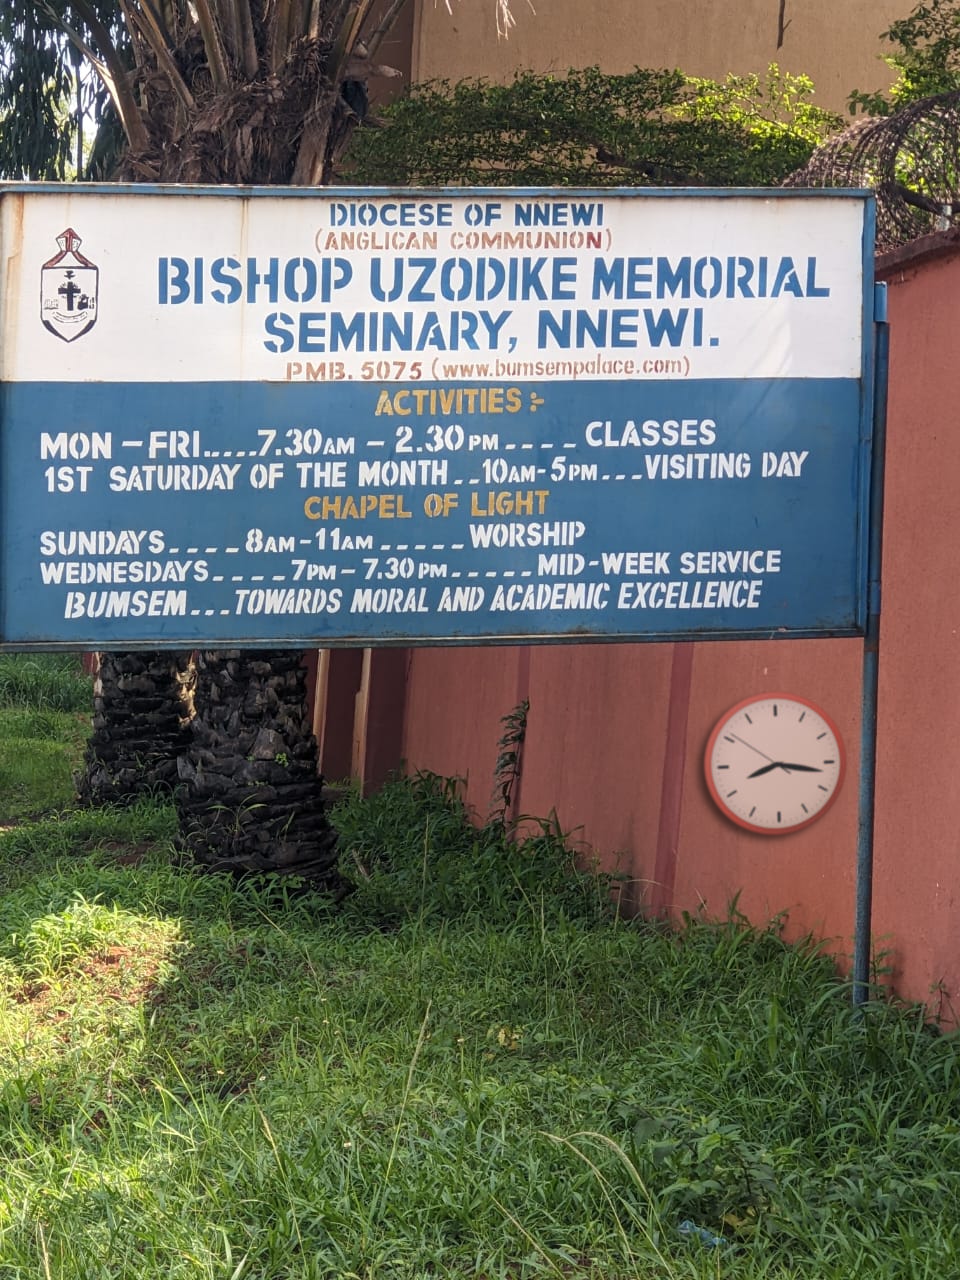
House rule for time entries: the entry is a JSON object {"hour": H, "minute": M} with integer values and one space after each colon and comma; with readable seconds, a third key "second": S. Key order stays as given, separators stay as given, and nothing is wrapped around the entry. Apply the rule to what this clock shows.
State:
{"hour": 8, "minute": 16, "second": 51}
